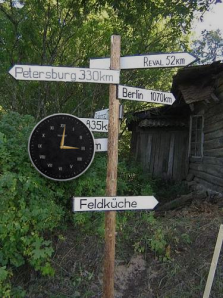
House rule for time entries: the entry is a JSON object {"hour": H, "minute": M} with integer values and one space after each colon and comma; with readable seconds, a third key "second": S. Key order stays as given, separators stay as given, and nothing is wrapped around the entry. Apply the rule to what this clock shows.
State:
{"hour": 3, "minute": 1}
